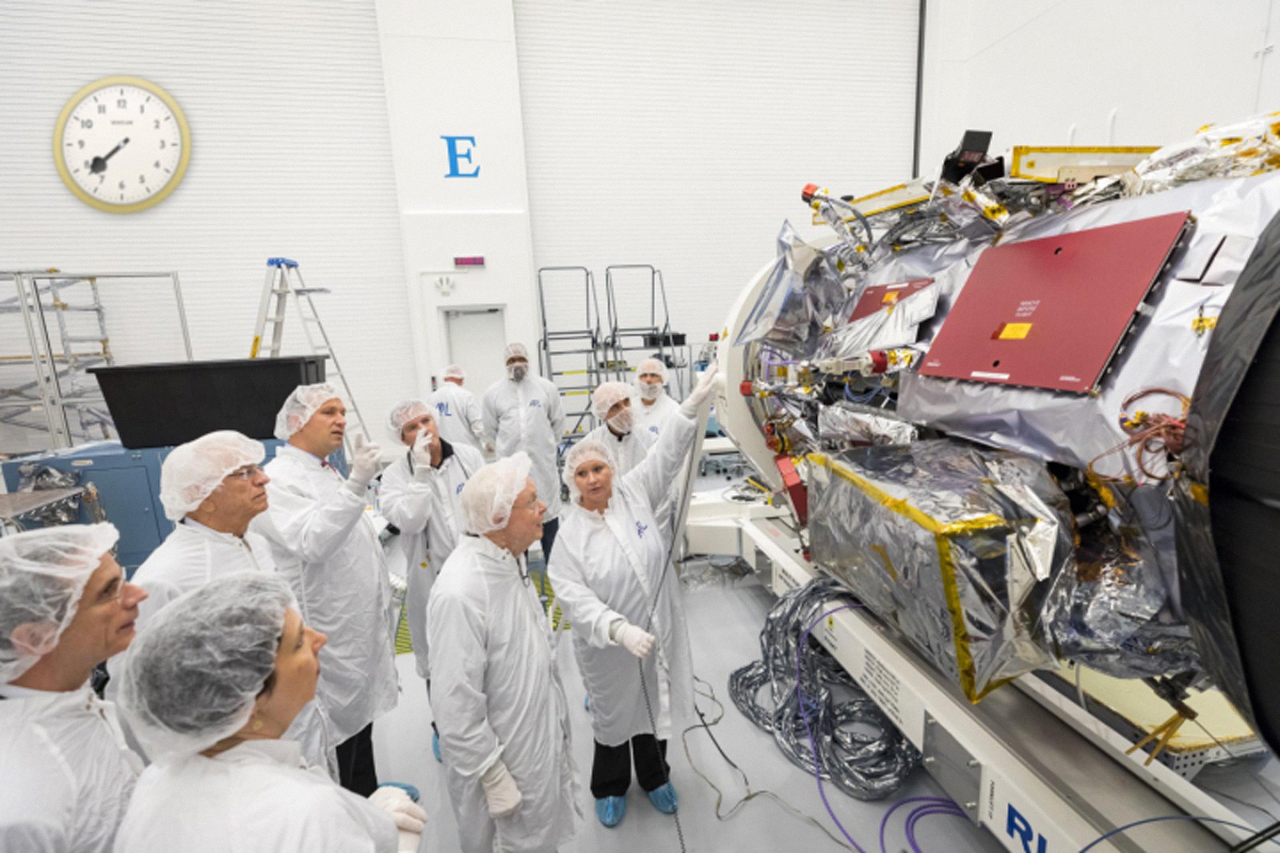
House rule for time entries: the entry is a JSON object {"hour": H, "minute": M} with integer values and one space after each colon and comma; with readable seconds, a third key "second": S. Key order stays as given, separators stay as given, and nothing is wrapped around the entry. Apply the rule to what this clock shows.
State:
{"hour": 7, "minute": 38}
